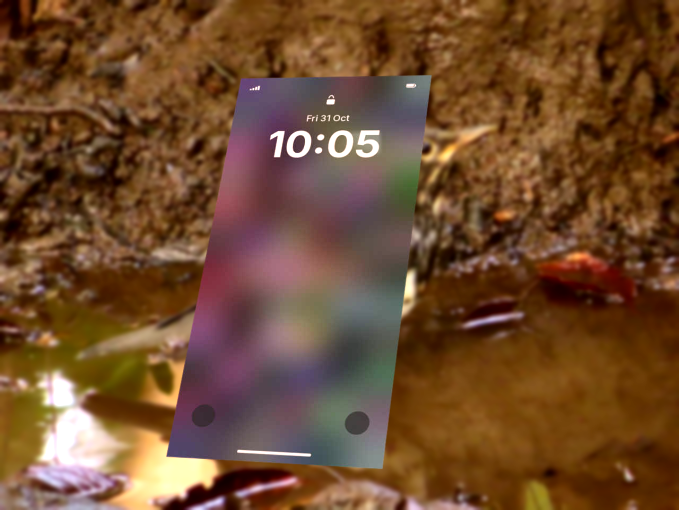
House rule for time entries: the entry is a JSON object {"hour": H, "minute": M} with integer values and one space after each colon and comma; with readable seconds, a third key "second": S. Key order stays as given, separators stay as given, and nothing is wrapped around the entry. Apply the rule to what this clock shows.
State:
{"hour": 10, "minute": 5}
